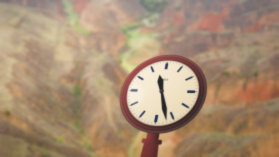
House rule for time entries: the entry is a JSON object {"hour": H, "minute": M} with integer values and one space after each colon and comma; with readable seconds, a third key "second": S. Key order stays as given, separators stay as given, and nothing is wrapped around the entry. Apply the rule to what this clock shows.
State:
{"hour": 11, "minute": 27}
